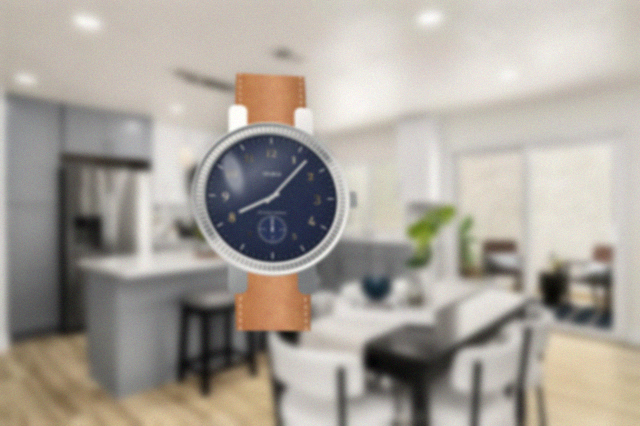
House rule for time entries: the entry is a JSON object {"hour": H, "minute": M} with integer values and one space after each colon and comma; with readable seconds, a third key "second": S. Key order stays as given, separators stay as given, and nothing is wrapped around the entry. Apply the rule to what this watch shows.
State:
{"hour": 8, "minute": 7}
